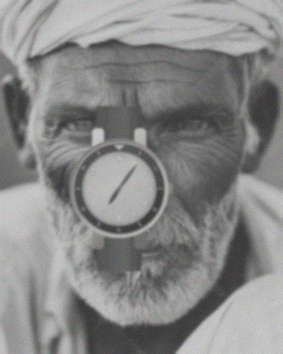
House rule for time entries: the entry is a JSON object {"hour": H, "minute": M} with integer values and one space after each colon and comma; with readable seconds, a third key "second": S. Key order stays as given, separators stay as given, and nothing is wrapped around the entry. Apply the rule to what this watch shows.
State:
{"hour": 7, "minute": 6}
